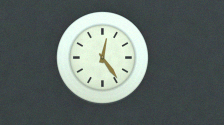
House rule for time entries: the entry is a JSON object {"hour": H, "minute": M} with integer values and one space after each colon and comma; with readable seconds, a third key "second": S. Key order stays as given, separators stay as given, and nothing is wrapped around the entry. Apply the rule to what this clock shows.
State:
{"hour": 12, "minute": 24}
